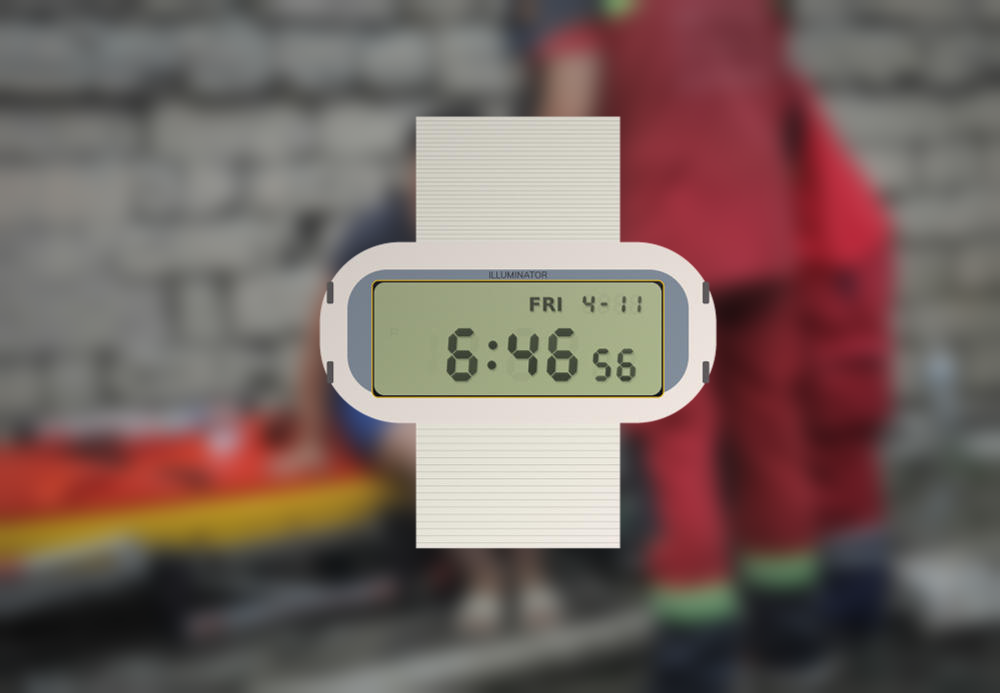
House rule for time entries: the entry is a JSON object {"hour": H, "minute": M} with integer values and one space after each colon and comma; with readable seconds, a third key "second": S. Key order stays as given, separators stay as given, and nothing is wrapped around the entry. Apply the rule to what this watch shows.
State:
{"hour": 6, "minute": 46, "second": 56}
